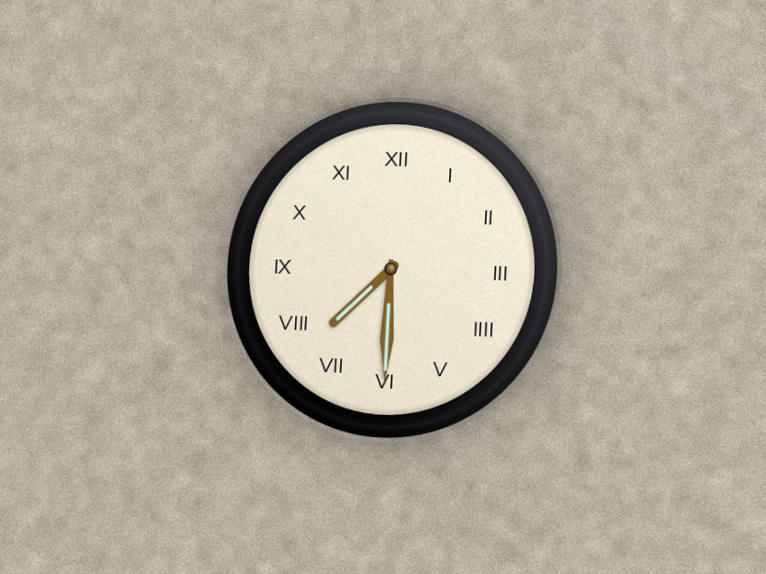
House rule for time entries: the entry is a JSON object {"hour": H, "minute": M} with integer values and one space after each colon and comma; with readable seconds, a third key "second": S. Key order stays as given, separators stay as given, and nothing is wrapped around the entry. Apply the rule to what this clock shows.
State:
{"hour": 7, "minute": 30}
